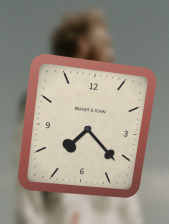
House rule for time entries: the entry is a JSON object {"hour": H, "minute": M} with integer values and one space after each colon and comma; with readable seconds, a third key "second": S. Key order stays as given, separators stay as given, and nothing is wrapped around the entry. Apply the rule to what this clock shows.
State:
{"hour": 7, "minute": 22}
